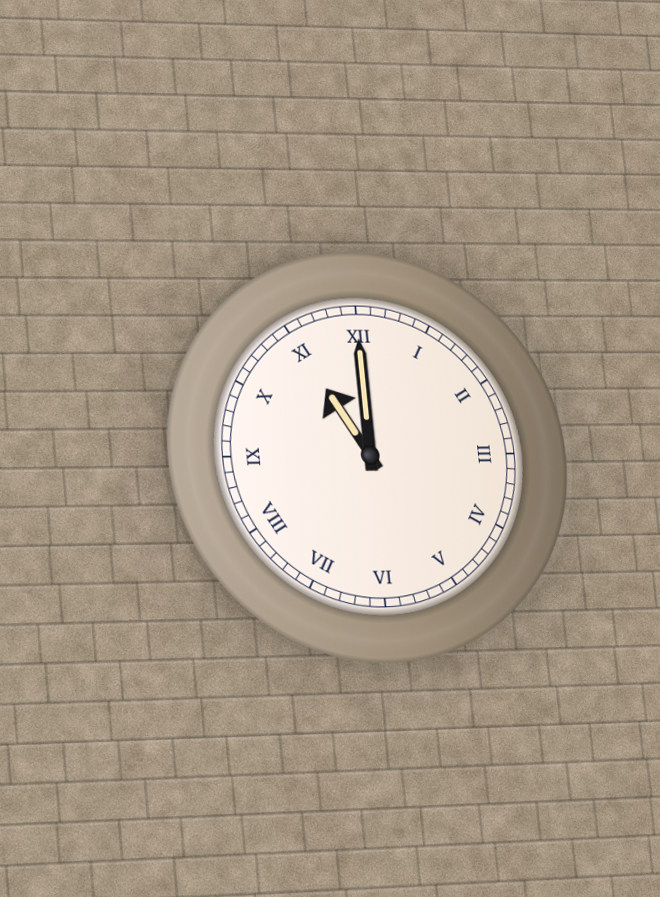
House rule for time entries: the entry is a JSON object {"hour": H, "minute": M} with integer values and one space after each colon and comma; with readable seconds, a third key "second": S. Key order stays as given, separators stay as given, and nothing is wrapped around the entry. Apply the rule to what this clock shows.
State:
{"hour": 11, "minute": 0}
